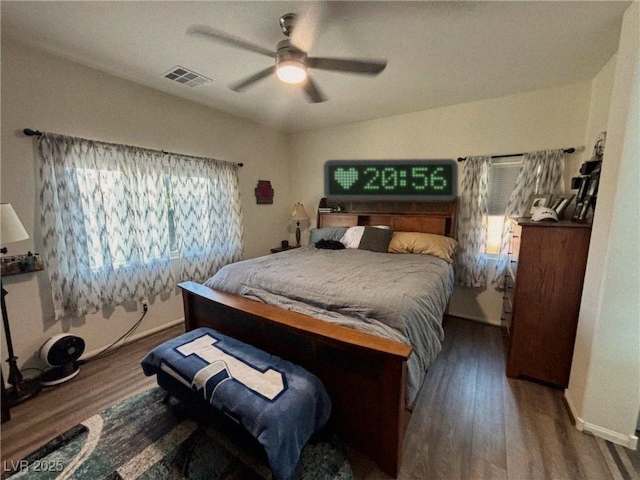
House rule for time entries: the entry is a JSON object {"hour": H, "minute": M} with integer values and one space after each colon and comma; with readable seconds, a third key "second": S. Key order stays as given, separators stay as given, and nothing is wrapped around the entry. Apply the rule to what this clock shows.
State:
{"hour": 20, "minute": 56}
